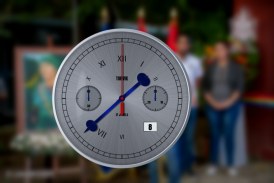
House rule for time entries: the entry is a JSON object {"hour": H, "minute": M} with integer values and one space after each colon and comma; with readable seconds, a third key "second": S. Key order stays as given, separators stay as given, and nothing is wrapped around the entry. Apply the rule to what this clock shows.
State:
{"hour": 1, "minute": 38}
